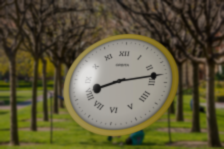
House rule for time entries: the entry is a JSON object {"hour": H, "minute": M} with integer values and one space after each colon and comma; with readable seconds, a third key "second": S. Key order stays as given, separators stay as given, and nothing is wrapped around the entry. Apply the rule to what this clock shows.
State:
{"hour": 8, "minute": 13}
